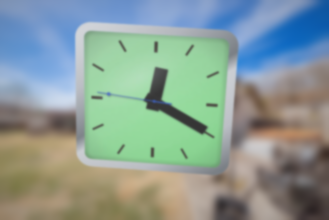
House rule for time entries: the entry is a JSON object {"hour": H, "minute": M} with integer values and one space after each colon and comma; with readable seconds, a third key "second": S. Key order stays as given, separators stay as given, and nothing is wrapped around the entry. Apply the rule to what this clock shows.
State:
{"hour": 12, "minute": 19, "second": 46}
